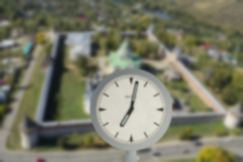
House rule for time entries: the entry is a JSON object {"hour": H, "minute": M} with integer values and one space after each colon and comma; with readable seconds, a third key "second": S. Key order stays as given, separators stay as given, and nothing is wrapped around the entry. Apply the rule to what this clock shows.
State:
{"hour": 7, "minute": 2}
